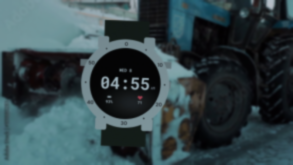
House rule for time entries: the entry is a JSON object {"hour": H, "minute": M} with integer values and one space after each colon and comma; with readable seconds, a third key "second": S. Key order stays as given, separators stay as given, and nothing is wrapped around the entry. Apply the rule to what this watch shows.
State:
{"hour": 4, "minute": 55}
